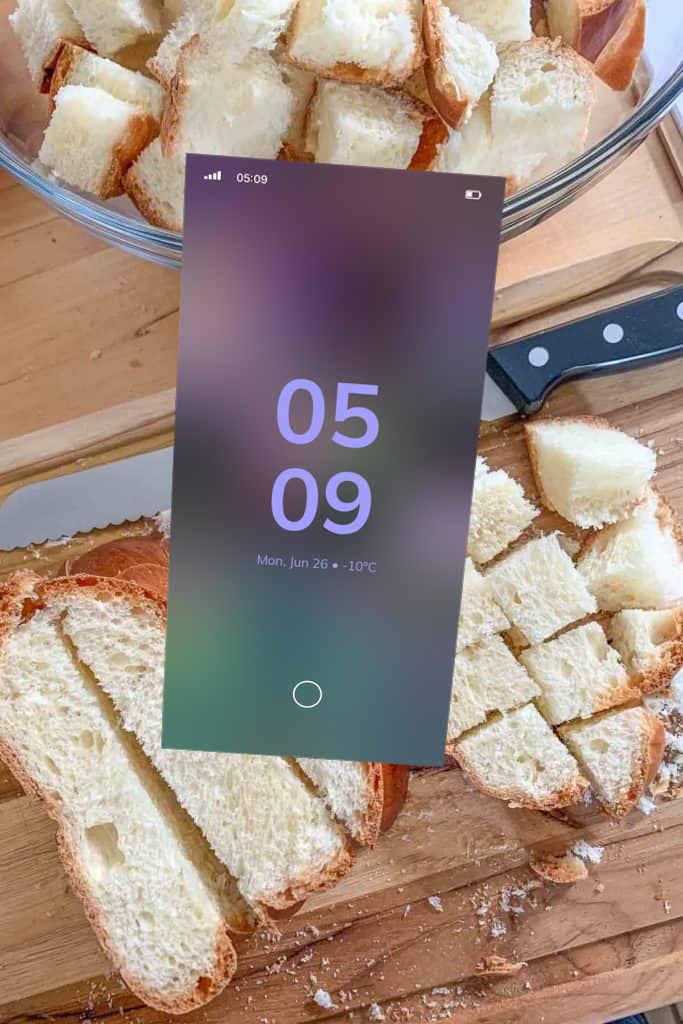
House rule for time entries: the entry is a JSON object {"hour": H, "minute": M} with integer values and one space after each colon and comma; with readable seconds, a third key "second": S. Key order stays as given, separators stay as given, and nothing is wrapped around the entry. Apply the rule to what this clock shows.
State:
{"hour": 5, "minute": 9}
